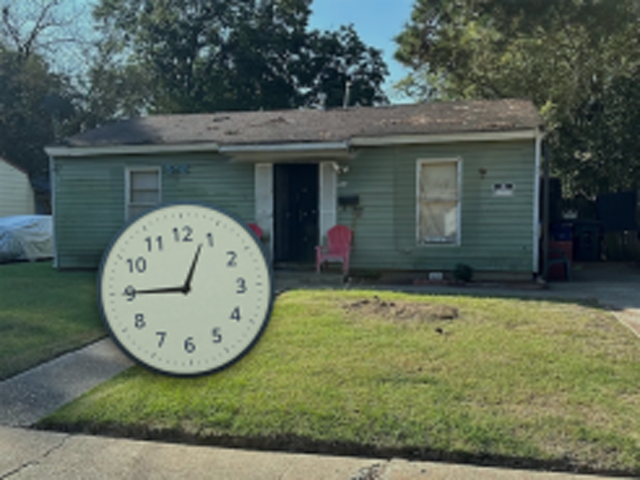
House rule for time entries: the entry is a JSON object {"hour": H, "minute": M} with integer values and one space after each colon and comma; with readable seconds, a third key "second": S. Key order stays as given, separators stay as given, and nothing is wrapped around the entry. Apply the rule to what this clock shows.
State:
{"hour": 12, "minute": 45}
